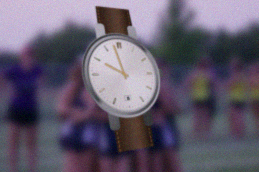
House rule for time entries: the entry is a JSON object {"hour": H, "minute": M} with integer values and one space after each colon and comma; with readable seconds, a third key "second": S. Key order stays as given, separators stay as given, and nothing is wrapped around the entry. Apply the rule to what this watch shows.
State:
{"hour": 9, "minute": 58}
